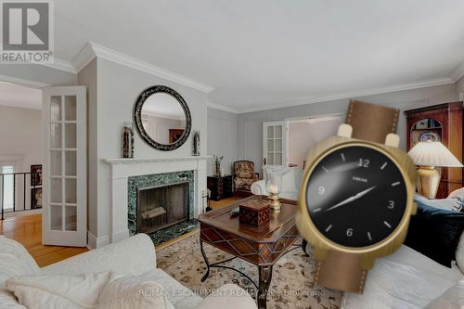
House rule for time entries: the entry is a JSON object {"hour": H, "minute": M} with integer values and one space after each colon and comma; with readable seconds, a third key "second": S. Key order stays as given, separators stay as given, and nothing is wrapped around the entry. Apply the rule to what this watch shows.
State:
{"hour": 1, "minute": 39}
